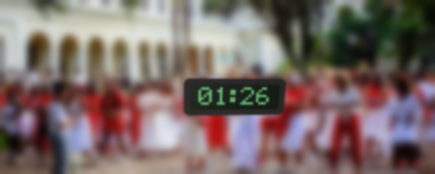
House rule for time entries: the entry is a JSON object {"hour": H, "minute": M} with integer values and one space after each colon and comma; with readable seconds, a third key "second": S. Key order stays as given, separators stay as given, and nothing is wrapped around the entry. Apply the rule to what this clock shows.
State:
{"hour": 1, "minute": 26}
